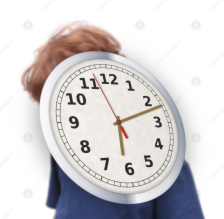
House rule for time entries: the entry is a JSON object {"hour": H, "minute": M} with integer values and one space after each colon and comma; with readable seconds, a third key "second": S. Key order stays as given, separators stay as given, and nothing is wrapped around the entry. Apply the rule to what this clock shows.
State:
{"hour": 6, "minute": 11, "second": 57}
